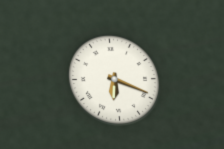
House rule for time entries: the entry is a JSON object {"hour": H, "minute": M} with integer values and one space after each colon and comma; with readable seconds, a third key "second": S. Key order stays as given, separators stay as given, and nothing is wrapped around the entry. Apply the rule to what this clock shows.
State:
{"hour": 6, "minute": 19}
